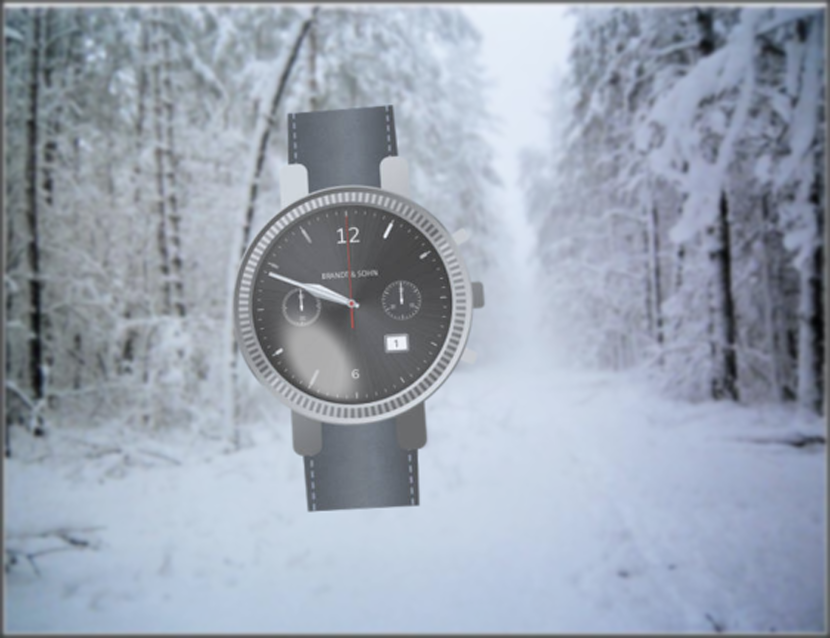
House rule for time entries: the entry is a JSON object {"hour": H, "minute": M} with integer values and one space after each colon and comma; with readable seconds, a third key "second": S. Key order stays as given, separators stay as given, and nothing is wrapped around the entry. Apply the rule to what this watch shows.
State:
{"hour": 9, "minute": 49}
